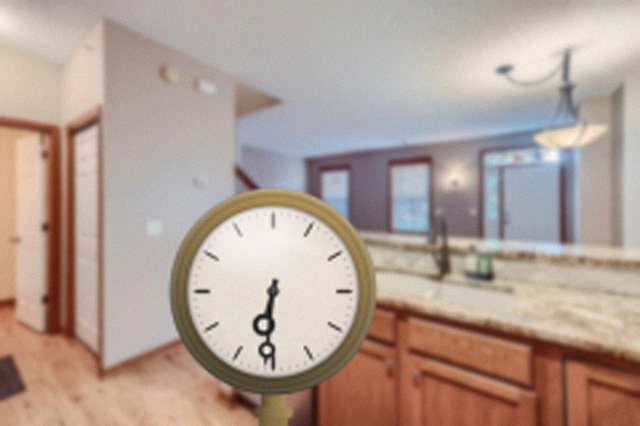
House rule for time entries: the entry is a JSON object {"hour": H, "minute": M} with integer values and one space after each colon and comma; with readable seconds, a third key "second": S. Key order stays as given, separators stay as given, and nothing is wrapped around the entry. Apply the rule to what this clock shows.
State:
{"hour": 6, "minute": 31}
